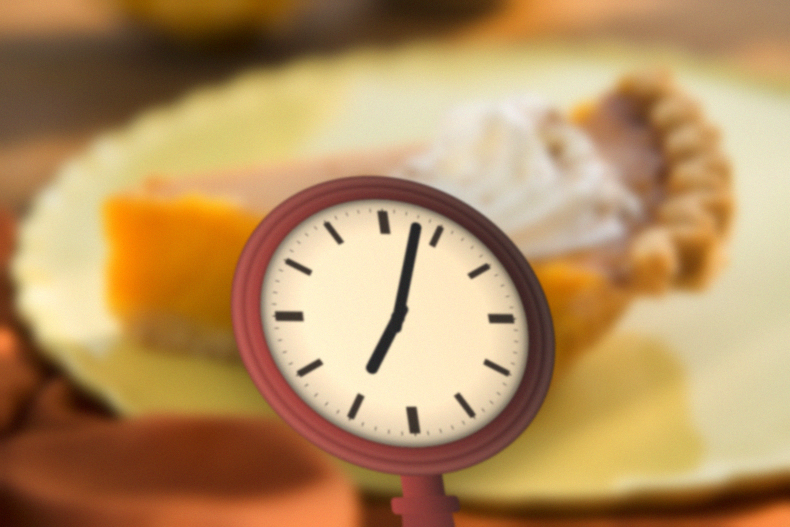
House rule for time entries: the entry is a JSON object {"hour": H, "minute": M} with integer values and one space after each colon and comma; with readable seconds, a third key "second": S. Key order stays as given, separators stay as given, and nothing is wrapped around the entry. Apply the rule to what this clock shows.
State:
{"hour": 7, "minute": 3}
